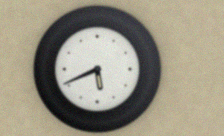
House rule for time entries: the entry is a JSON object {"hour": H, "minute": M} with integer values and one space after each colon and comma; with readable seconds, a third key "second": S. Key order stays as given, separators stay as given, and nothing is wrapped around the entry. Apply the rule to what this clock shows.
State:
{"hour": 5, "minute": 41}
